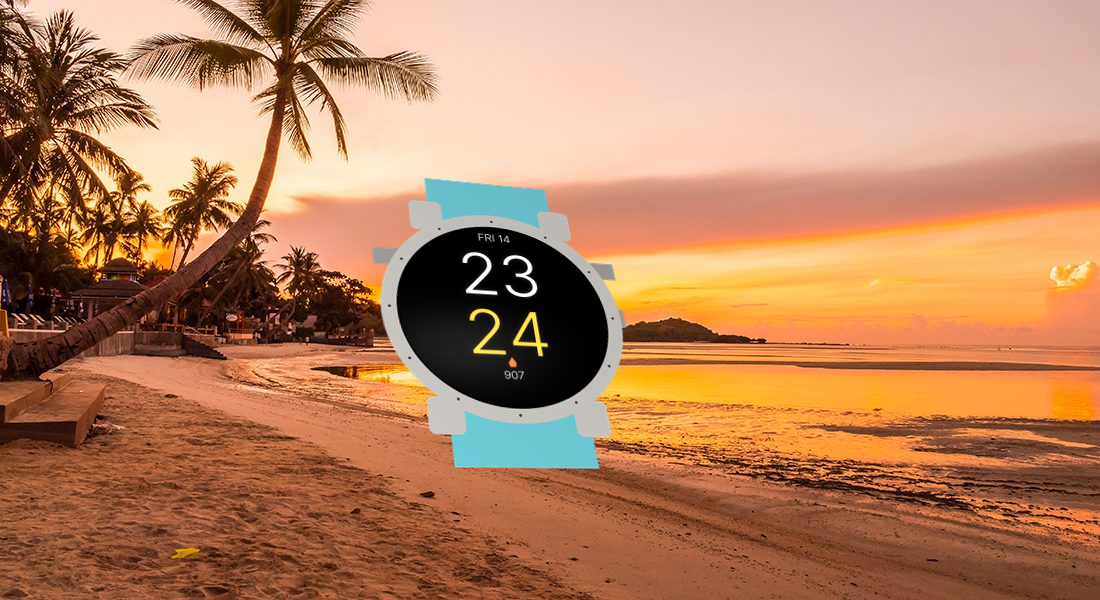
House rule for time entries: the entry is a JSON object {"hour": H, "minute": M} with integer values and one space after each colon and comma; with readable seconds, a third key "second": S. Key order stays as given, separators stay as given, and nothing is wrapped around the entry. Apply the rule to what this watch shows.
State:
{"hour": 23, "minute": 24}
